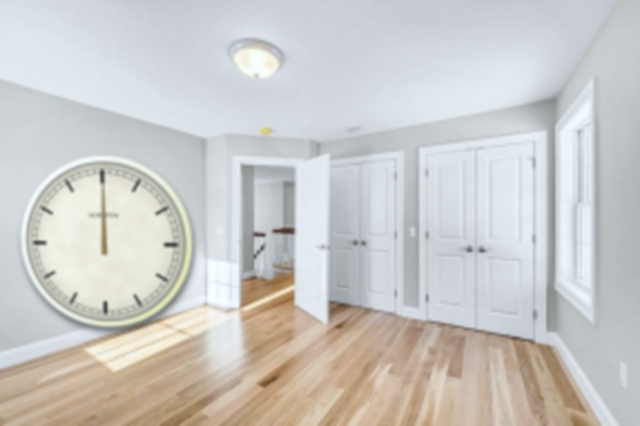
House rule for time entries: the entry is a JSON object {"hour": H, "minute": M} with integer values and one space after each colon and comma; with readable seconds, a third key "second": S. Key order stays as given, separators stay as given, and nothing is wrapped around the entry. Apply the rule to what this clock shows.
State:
{"hour": 12, "minute": 0}
